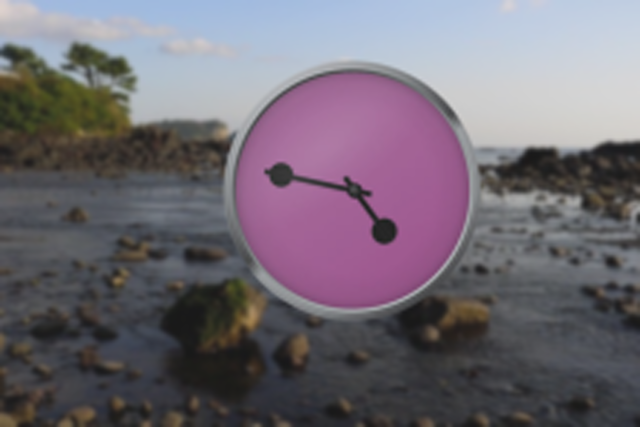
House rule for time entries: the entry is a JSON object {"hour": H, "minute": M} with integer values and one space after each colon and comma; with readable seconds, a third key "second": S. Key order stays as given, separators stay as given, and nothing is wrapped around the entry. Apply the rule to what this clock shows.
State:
{"hour": 4, "minute": 47}
